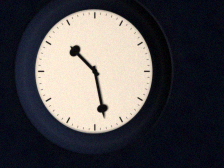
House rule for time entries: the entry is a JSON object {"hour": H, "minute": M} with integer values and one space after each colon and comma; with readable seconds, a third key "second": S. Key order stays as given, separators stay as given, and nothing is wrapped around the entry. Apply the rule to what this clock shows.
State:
{"hour": 10, "minute": 28}
